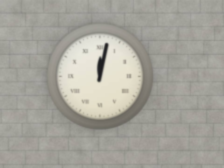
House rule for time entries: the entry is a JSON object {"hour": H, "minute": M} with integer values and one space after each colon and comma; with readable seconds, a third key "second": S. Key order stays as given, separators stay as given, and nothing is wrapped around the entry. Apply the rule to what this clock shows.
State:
{"hour": 12, "minute": 2}
